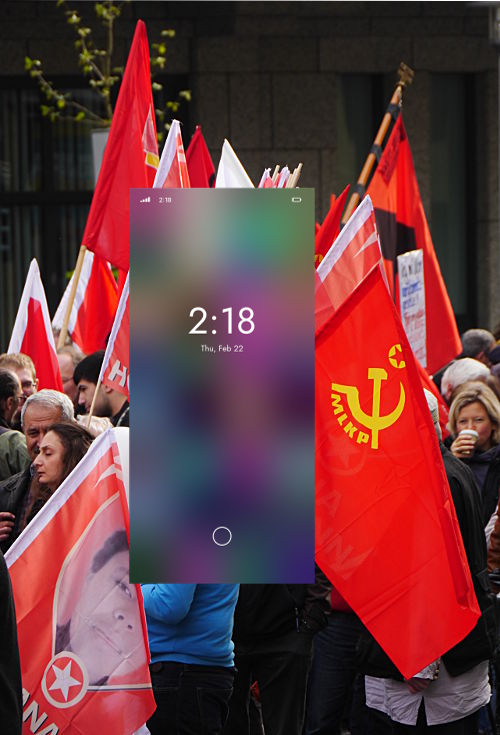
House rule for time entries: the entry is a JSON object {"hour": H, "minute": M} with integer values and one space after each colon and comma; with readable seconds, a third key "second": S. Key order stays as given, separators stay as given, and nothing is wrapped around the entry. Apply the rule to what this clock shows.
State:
{"hour": 2, "minute": 18}
